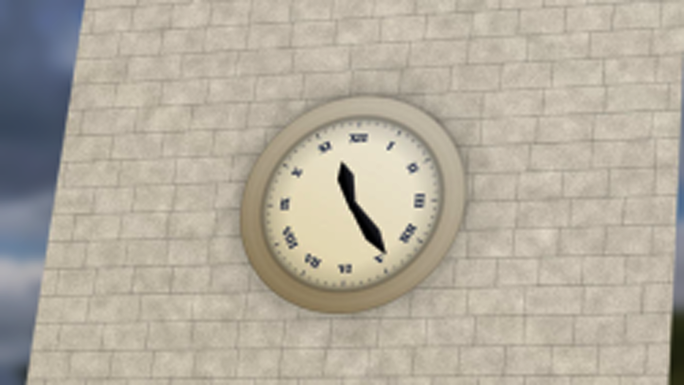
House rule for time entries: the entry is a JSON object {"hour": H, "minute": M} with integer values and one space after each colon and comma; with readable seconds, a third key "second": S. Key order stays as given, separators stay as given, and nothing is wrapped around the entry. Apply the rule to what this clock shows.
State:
{"hour": 11, "minute": 24}
